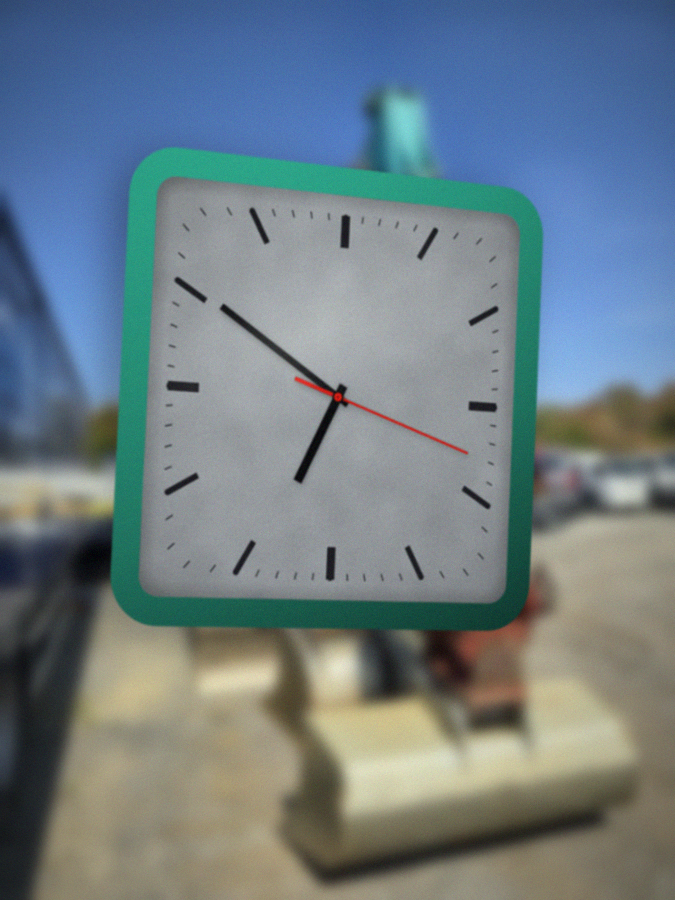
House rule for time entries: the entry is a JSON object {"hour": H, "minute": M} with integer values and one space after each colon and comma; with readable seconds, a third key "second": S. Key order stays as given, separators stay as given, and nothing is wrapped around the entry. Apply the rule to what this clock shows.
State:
{"hour": 6, "minute": 50, "second": 18}
